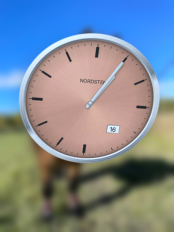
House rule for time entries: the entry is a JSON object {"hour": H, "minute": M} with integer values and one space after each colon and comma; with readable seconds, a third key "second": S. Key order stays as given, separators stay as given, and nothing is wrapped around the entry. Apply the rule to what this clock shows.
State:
{"hour": 1, "minute": 5}
